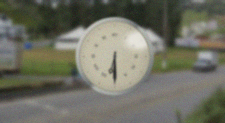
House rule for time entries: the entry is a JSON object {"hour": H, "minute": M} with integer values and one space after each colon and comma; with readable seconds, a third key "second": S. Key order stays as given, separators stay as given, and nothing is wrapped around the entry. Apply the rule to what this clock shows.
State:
{"hour": 6, "minute": 30}
